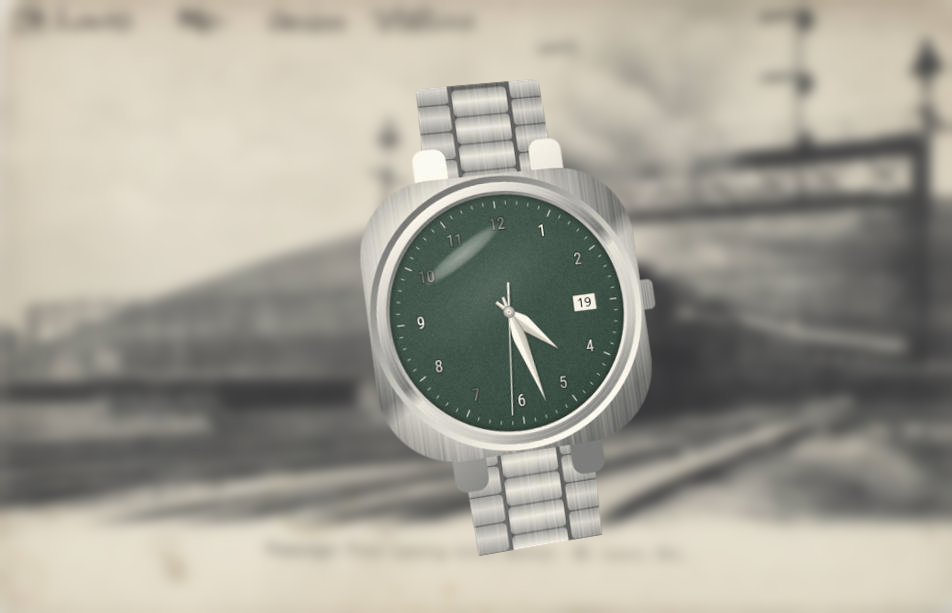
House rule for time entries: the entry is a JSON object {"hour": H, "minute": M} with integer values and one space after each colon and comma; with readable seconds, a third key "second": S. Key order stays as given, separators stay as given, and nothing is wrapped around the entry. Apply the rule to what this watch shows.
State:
{"hour": 4, "minute": 27, "second": 31}
